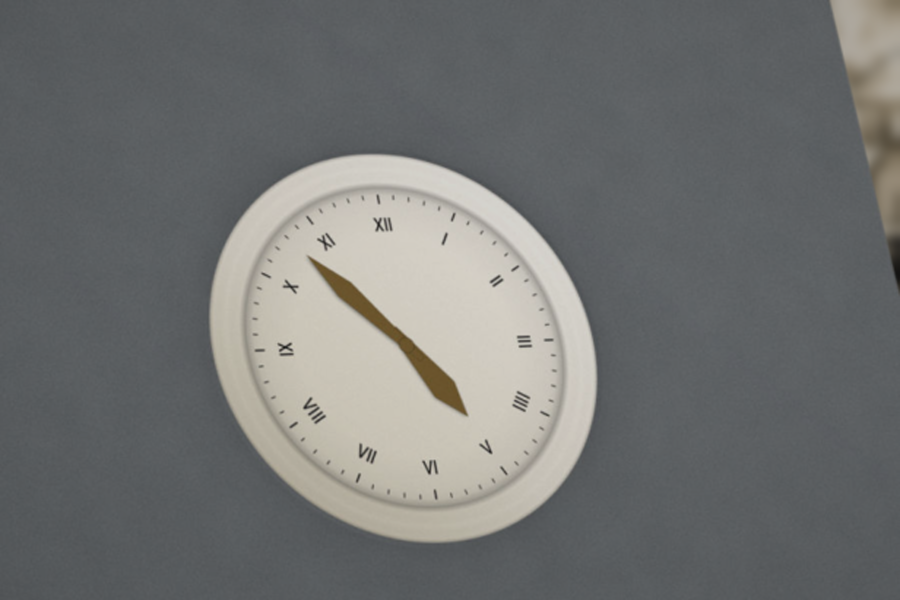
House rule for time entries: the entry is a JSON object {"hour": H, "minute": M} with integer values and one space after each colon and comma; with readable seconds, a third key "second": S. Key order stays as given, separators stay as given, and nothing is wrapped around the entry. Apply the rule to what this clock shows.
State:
{"hour": 4, "minute": 53}
